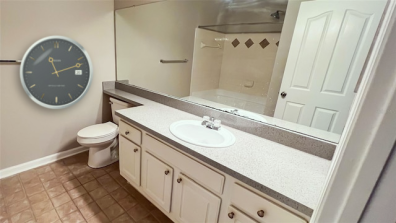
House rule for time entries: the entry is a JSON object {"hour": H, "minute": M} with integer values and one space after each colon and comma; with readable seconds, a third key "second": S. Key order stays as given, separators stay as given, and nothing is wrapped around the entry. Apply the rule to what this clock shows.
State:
{"hour": 11, "minute": 12}
